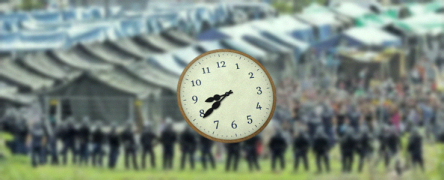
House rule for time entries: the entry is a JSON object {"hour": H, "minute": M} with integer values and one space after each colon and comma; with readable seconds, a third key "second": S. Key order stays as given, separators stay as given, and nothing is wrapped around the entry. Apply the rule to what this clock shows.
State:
{"hour": 8, "minute": 39}
